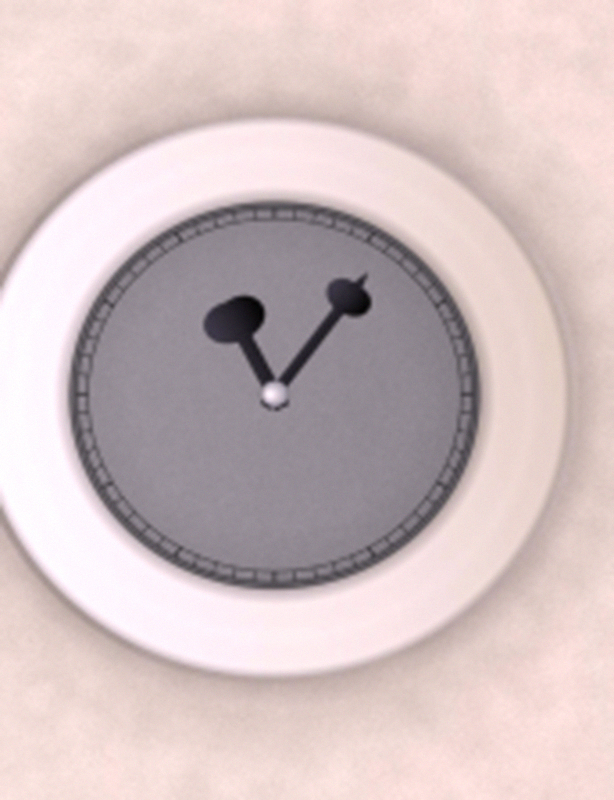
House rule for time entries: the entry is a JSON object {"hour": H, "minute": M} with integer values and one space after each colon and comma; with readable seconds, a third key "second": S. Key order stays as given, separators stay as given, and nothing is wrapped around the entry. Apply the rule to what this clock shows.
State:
{"hour": 11, "minute": 6}
